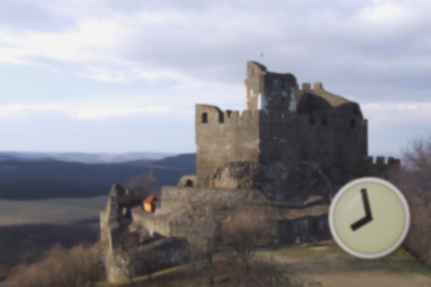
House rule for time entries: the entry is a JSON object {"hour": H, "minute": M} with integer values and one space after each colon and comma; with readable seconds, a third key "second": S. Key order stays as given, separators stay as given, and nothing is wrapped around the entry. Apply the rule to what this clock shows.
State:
{"hour": 7, "minute": 58}
